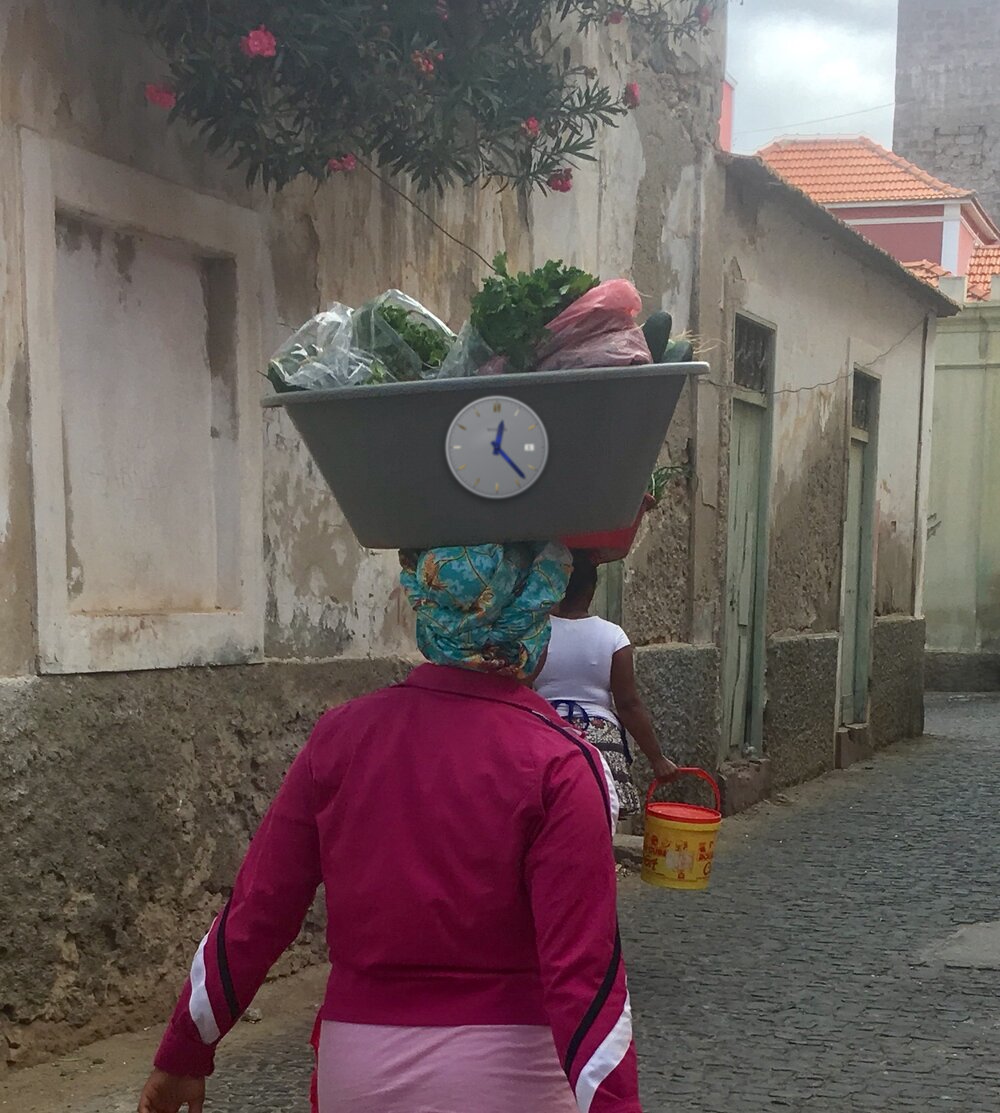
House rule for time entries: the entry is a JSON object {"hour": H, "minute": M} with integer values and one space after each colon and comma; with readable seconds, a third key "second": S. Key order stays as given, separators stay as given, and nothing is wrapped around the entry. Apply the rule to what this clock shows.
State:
{"hour": 12, "minute": 23}
